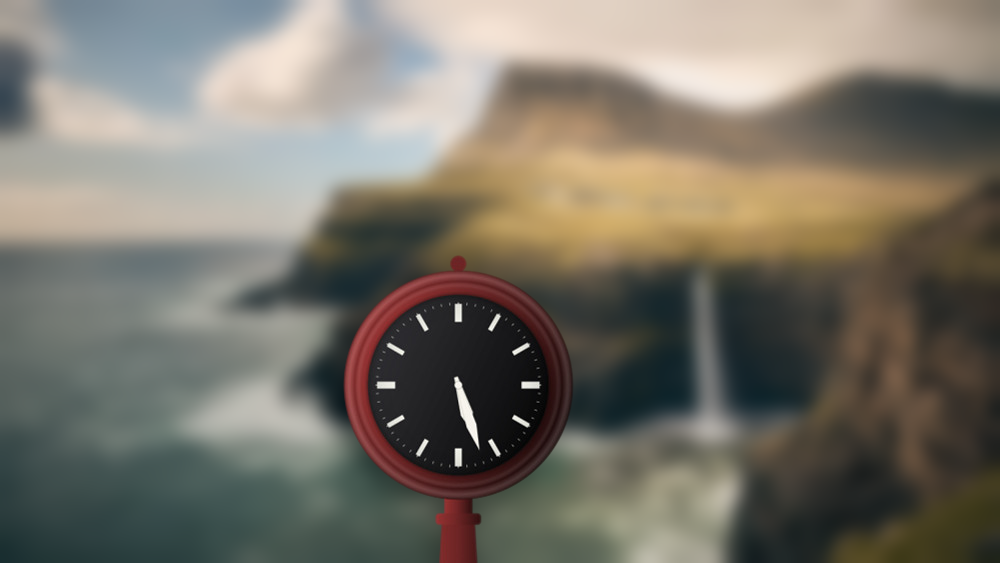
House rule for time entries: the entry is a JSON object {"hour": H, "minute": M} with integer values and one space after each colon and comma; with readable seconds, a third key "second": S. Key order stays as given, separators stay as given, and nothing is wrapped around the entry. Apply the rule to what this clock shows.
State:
{"hour": 5, "minute": 27}
